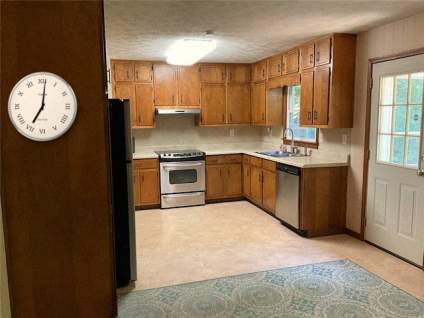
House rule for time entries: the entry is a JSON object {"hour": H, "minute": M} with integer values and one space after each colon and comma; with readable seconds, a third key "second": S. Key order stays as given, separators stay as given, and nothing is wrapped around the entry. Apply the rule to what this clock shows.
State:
{"hour": 7, "minute": 1}
